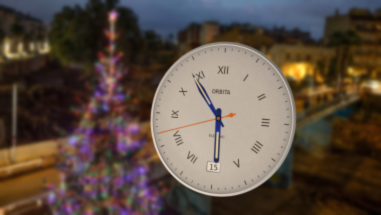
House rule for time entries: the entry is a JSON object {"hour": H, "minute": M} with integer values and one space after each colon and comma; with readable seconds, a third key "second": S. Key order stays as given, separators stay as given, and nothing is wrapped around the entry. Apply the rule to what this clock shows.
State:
{"hour": 5, "minute": 53, "second": 42}
